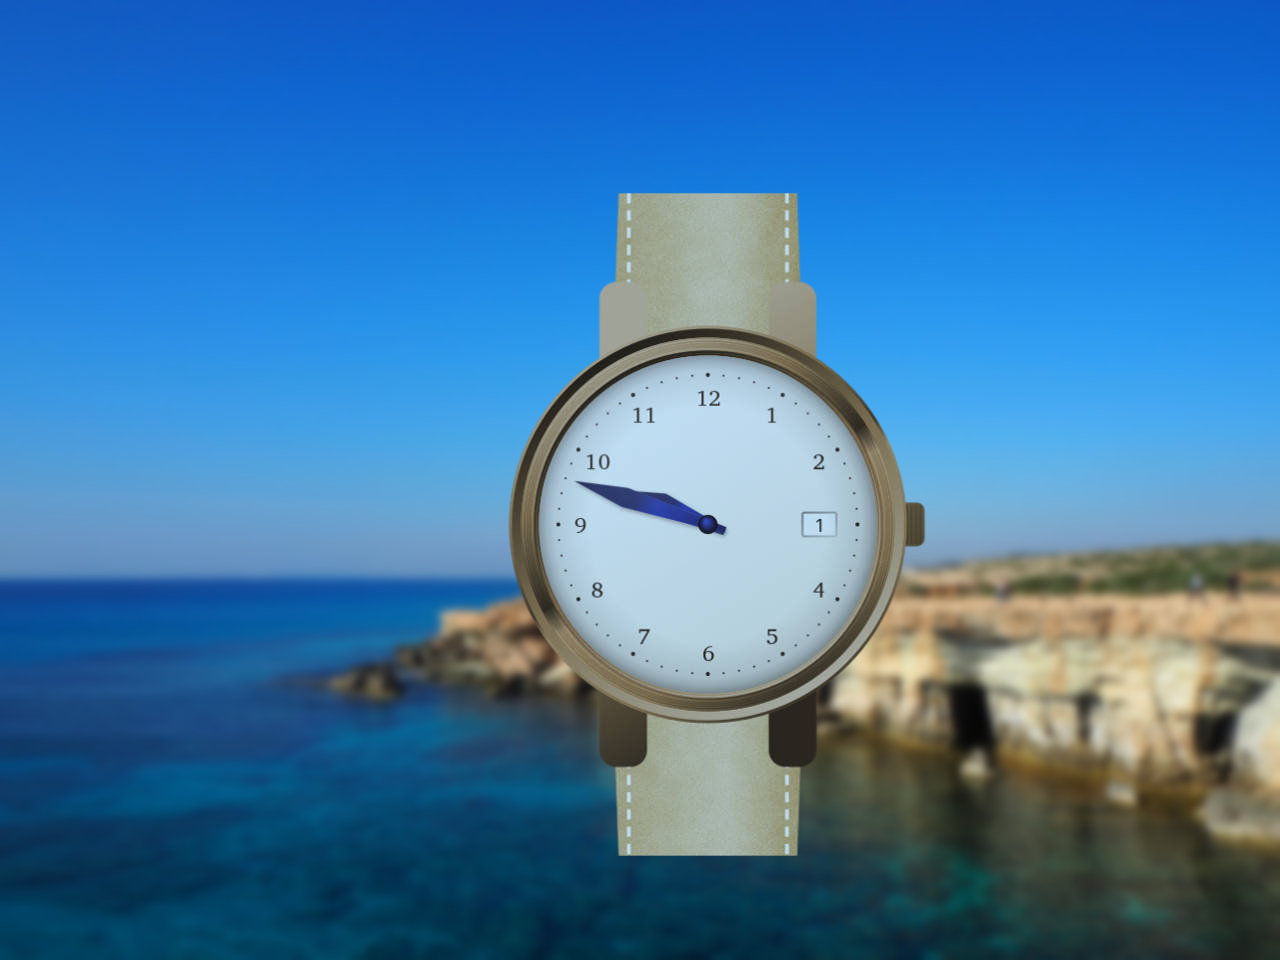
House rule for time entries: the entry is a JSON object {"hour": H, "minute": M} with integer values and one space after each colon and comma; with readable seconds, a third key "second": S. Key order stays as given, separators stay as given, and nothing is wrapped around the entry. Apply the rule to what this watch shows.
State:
{"hour": 9, "minute": 48}
